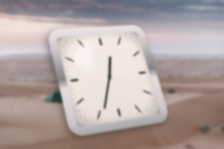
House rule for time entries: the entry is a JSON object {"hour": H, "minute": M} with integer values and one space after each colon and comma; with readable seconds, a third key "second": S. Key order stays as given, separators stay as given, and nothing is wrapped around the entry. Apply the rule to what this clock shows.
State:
{"hour": 12, "minute": 34}
